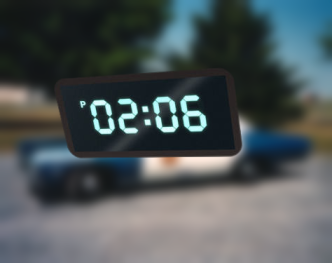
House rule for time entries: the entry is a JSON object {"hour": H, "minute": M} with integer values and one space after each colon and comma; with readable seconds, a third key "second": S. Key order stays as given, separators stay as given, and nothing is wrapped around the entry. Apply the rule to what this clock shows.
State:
{"hour": 2, "minute": 6}
